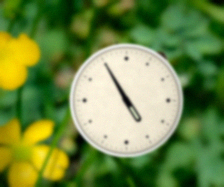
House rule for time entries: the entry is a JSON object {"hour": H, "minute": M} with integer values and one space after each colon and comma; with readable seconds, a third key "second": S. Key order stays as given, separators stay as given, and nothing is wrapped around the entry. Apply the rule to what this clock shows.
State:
{"hour": 4, "minute": 55}
